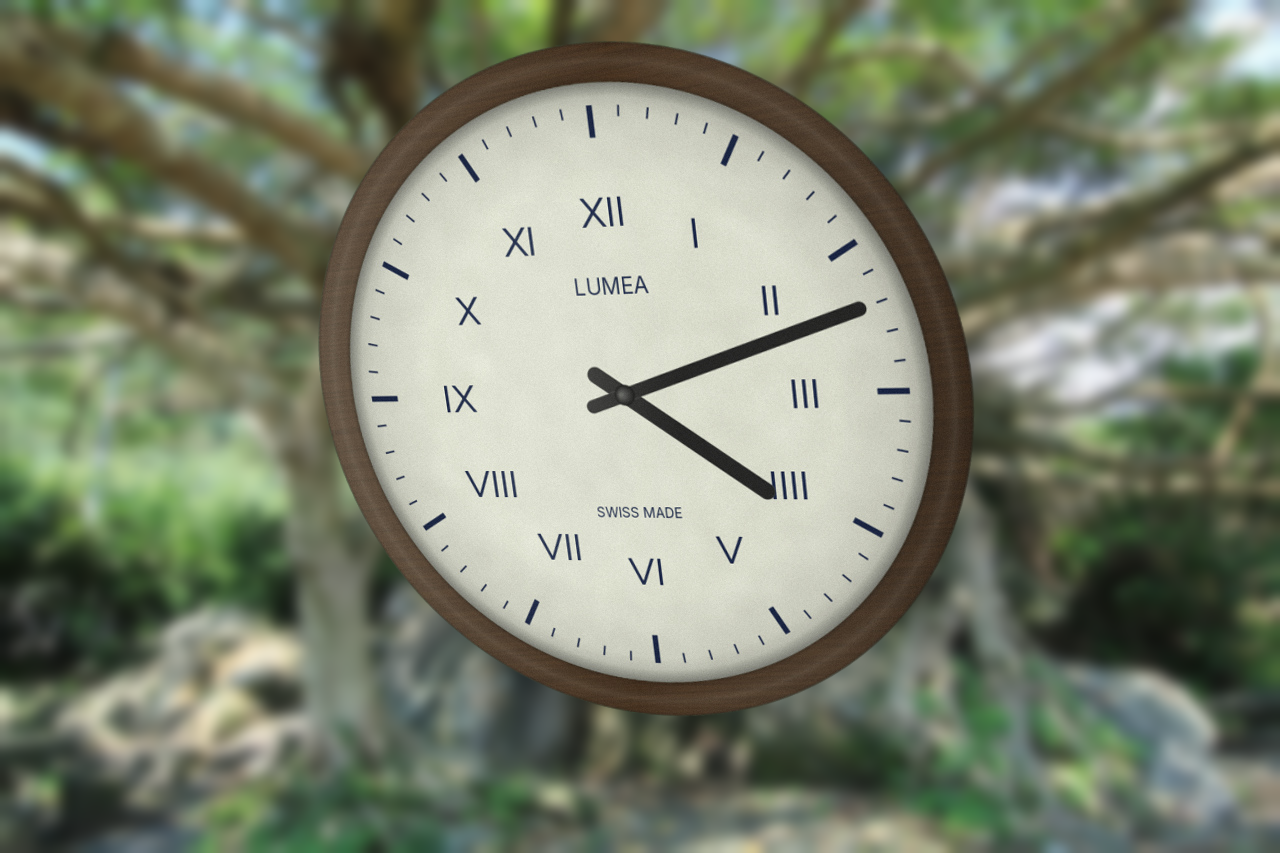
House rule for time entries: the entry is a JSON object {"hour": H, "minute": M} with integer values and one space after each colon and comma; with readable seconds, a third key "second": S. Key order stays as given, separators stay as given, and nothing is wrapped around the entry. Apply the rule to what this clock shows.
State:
{"hour": 4, "minute": 12}
